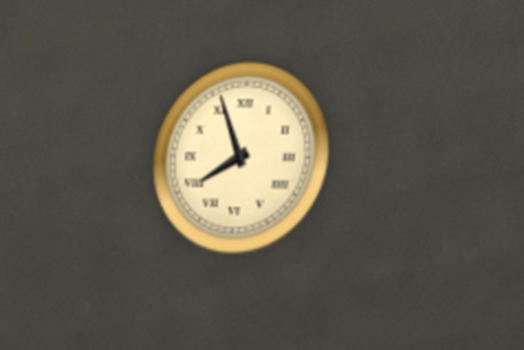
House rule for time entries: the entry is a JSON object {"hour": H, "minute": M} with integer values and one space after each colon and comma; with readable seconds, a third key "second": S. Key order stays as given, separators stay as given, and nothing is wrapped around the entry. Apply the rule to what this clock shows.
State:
{"hour": 7, "minute": 56}
